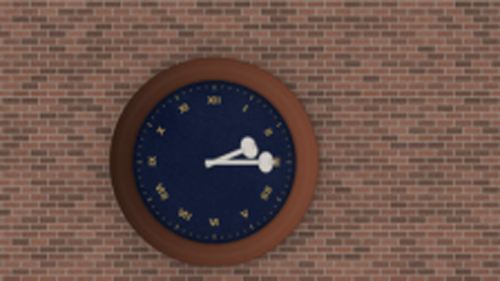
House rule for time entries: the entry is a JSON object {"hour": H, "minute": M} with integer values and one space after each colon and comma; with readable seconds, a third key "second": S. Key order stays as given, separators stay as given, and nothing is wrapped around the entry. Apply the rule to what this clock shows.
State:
{"hour": 2, "minute": 15}
